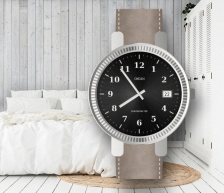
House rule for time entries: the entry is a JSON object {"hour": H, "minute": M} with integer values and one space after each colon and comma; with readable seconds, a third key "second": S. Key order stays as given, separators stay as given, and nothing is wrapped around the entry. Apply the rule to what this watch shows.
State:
{"hour": 7, "minute": 54}
